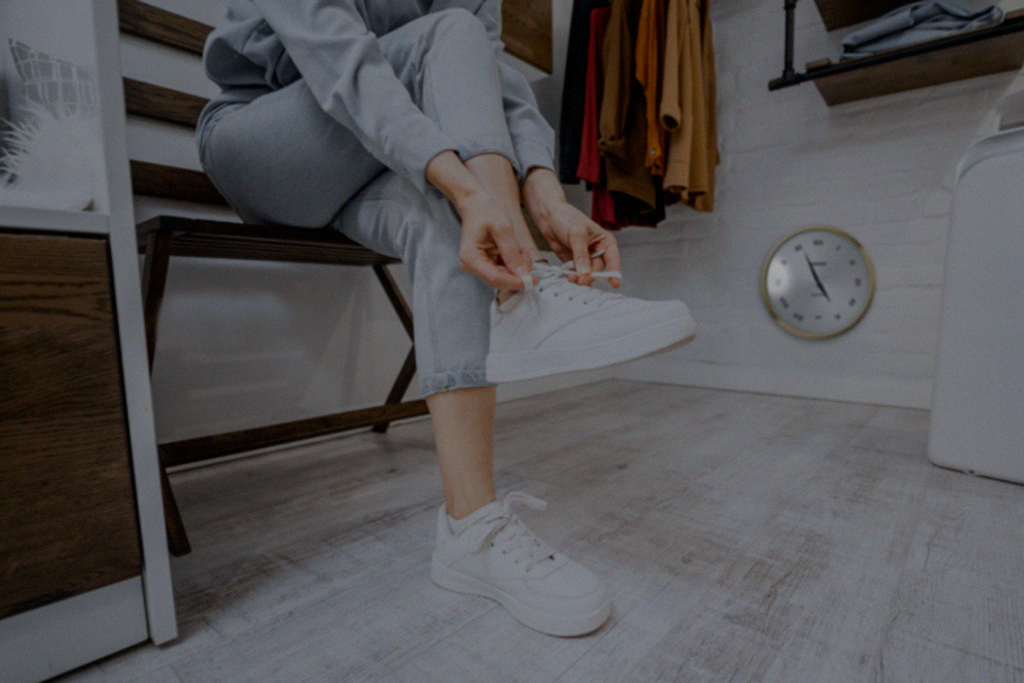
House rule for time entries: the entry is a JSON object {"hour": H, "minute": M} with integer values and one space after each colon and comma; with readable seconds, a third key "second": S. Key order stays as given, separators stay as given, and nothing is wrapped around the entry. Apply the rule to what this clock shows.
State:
{"hour": 4, "minute": 56}
